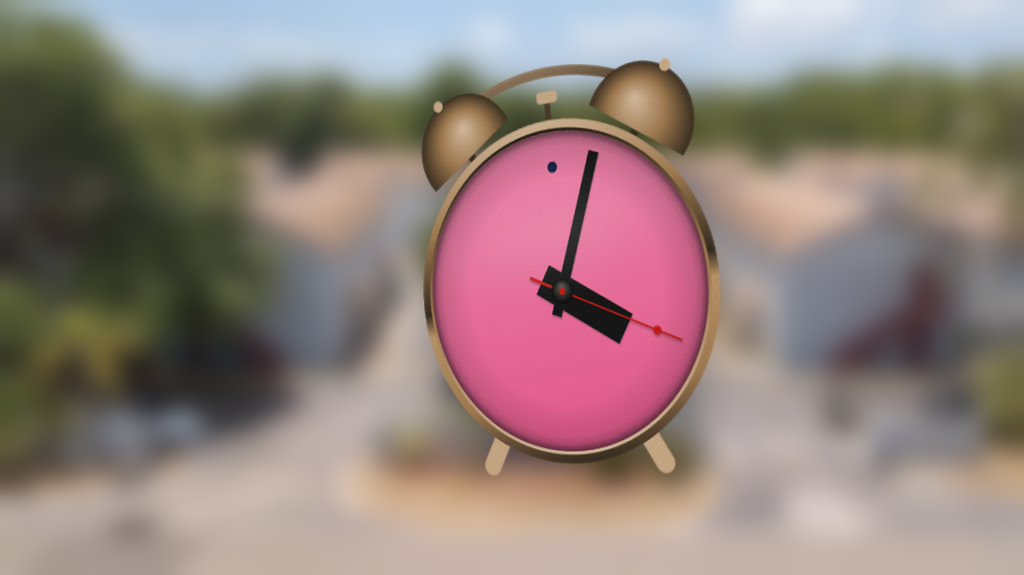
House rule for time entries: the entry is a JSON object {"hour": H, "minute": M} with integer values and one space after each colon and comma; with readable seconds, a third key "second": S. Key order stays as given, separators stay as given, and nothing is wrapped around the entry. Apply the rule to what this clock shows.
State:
{"hour": 4, "minute": 3, "second": 19}
